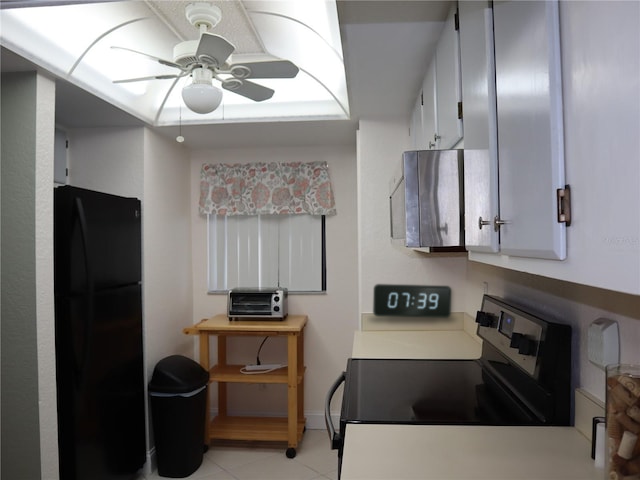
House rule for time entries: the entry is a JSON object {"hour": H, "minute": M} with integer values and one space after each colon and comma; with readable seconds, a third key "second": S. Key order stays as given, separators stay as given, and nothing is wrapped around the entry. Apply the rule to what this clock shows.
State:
{"hour": 7, "minute": 39}
